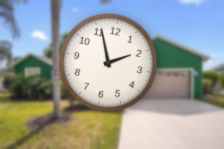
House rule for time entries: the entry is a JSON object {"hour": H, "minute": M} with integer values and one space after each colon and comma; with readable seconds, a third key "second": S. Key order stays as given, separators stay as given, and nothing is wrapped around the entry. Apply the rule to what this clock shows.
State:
{"hour": 1, "minute": 56}
